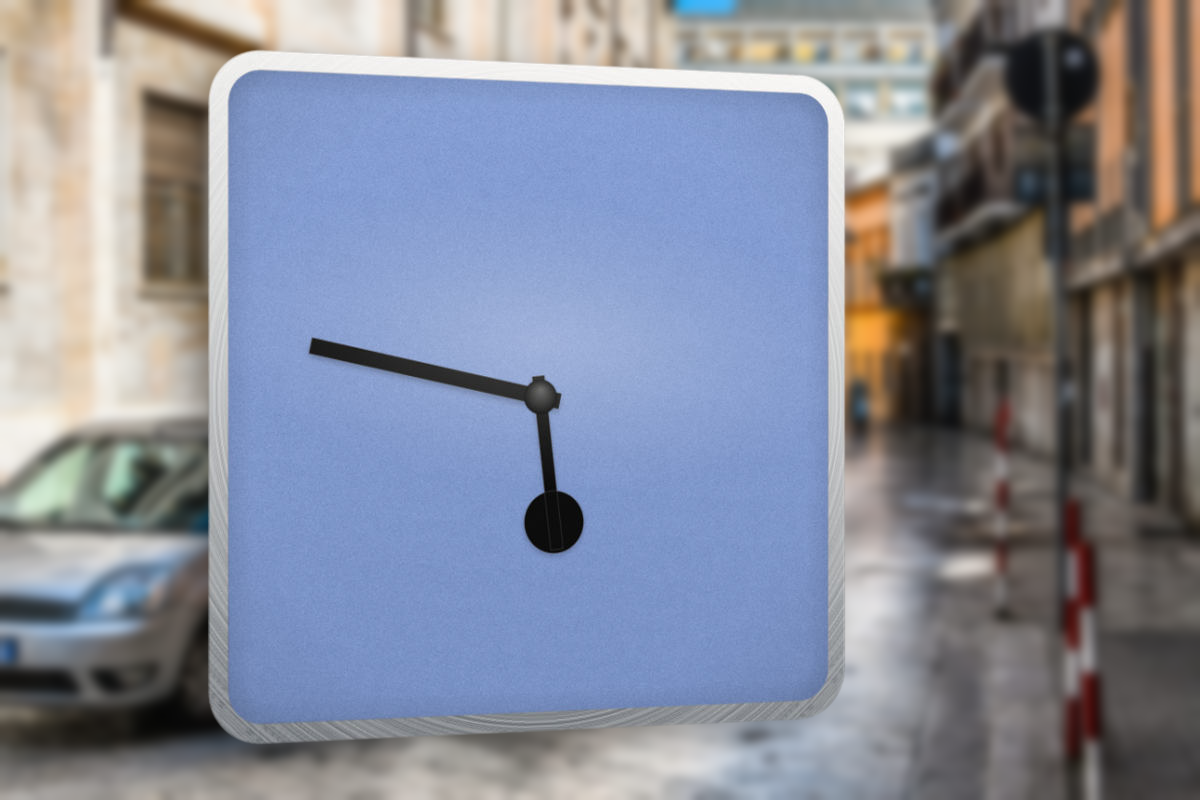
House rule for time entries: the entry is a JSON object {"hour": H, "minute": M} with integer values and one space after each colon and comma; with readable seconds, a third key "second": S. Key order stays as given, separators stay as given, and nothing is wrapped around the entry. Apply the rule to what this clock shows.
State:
{"hour": 5, "minute": 47}
